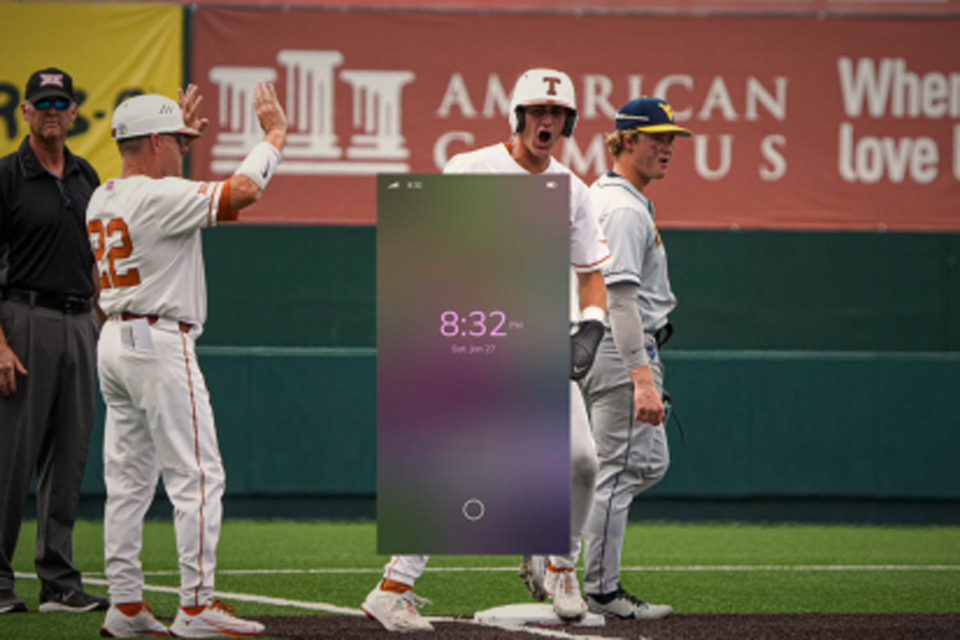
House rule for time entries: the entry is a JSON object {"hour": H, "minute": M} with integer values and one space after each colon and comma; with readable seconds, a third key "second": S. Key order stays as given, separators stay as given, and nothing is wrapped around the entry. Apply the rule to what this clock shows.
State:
{"hour": 8, "minute": 32}
